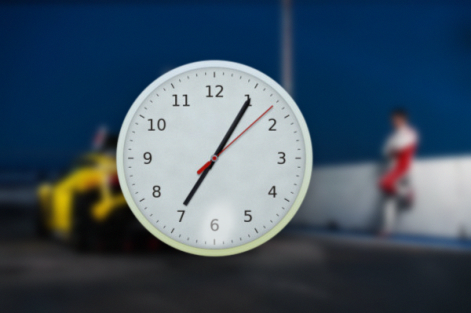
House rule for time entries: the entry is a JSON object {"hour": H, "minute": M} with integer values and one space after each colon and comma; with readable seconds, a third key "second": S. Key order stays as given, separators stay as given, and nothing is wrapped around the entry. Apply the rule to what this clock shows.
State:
{"hour": 7, "minute": 5, "second": 8}
